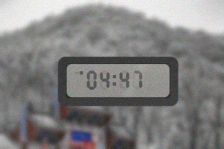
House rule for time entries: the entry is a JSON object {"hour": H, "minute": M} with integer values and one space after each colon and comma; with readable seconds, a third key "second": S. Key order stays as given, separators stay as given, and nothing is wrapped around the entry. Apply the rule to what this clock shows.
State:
{"hour": 4, "minute": 47}
